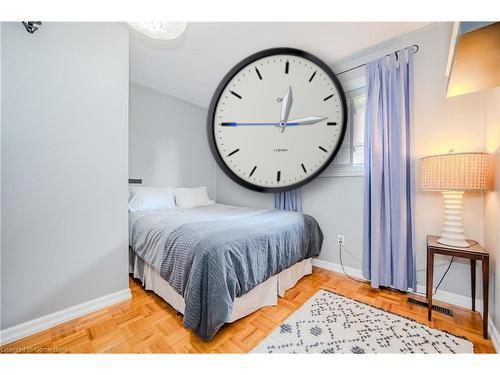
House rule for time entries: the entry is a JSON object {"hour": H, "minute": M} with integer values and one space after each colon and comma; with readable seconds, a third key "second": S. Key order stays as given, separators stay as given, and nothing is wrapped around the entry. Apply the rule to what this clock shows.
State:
{"hour": 12, "minute": 13, "second": 45}
